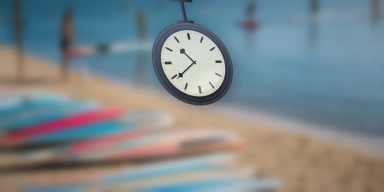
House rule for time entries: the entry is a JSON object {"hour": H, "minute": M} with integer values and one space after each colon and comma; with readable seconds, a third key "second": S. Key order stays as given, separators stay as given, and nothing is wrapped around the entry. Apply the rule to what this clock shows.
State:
{"hour": 10, "minute": 39}
